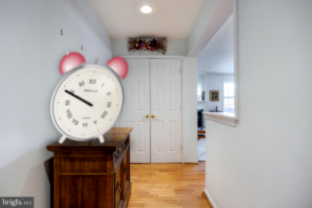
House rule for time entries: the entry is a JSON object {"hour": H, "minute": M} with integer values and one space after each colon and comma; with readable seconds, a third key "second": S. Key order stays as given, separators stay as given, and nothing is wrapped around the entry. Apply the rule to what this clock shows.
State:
{"hour": 9, "minute": 49}
